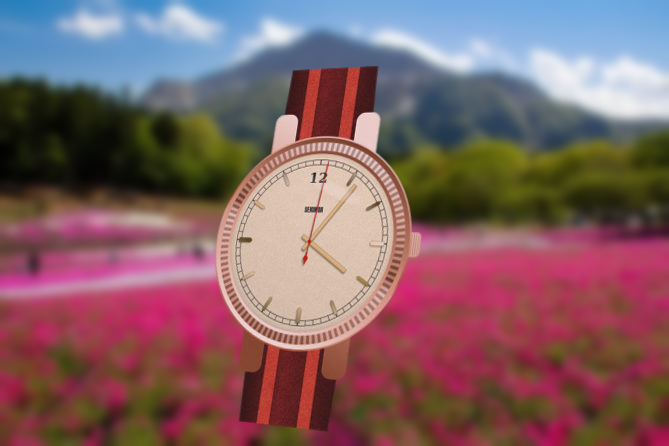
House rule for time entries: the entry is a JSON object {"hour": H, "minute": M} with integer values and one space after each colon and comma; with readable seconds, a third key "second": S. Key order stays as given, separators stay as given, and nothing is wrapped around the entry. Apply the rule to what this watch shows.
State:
{"hour": 4, "minute": 6, "second": 1}
